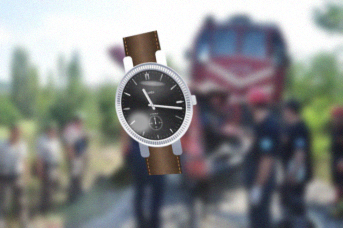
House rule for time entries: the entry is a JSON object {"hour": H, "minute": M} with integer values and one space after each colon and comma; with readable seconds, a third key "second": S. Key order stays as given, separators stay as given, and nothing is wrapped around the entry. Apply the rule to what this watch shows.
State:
{"hour": 11, "minute": 17}
